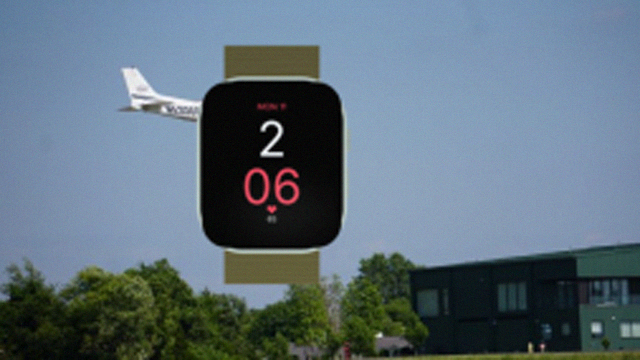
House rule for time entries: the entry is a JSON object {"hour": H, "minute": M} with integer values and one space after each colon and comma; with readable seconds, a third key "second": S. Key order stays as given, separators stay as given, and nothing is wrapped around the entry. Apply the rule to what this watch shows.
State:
{"hour": 2, "minute": 6}
